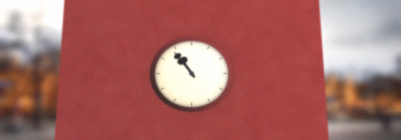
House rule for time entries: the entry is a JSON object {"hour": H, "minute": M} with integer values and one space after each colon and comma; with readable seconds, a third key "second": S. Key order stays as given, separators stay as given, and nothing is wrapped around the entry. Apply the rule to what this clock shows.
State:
{"hour": 10, "minute": 54}
